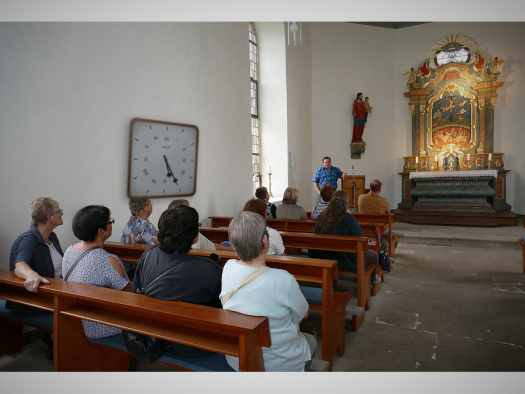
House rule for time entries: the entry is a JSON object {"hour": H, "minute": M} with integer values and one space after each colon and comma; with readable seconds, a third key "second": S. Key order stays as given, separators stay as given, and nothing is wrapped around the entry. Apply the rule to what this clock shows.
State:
{"hour": 5, "minute": 25}
